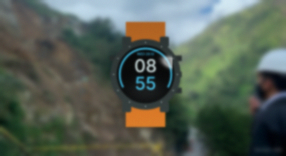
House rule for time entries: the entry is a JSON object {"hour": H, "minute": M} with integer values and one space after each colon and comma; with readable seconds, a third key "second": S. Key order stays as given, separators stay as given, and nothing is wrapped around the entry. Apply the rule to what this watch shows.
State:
{"hour": 8, "minute": 55}
